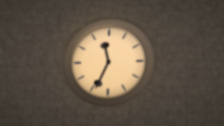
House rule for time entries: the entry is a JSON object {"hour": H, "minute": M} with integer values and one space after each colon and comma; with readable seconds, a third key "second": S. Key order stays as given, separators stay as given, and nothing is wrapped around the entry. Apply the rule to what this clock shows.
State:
{"hour": 11, "minute": 34}
